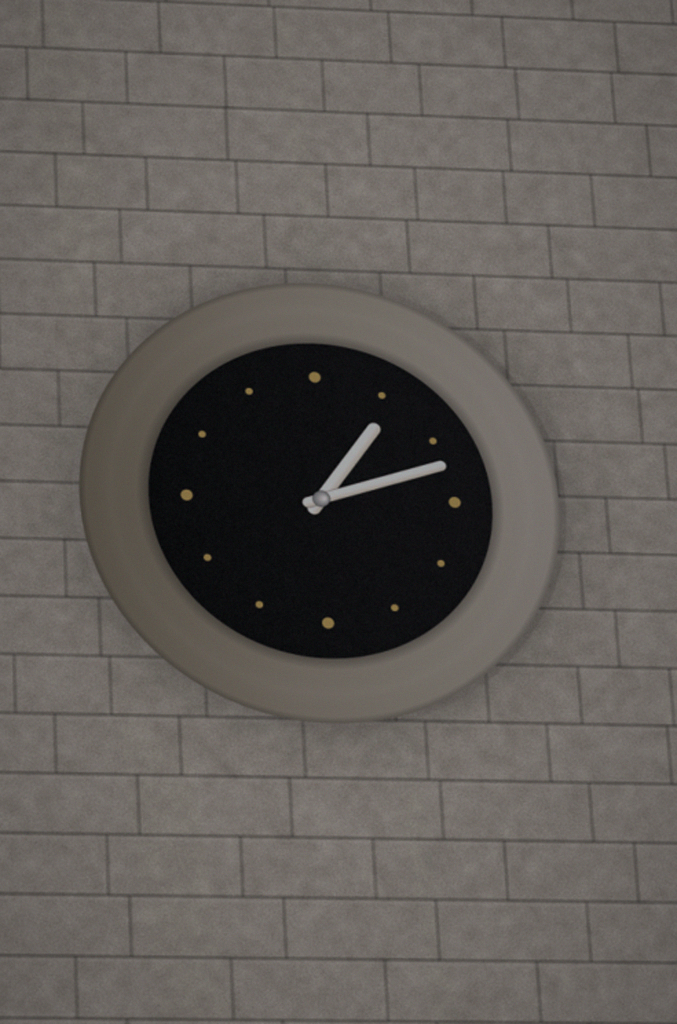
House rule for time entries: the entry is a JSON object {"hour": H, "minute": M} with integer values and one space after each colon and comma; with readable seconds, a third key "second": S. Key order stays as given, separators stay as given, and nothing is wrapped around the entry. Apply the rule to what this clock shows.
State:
{"hour": 1, "minute": 12}
